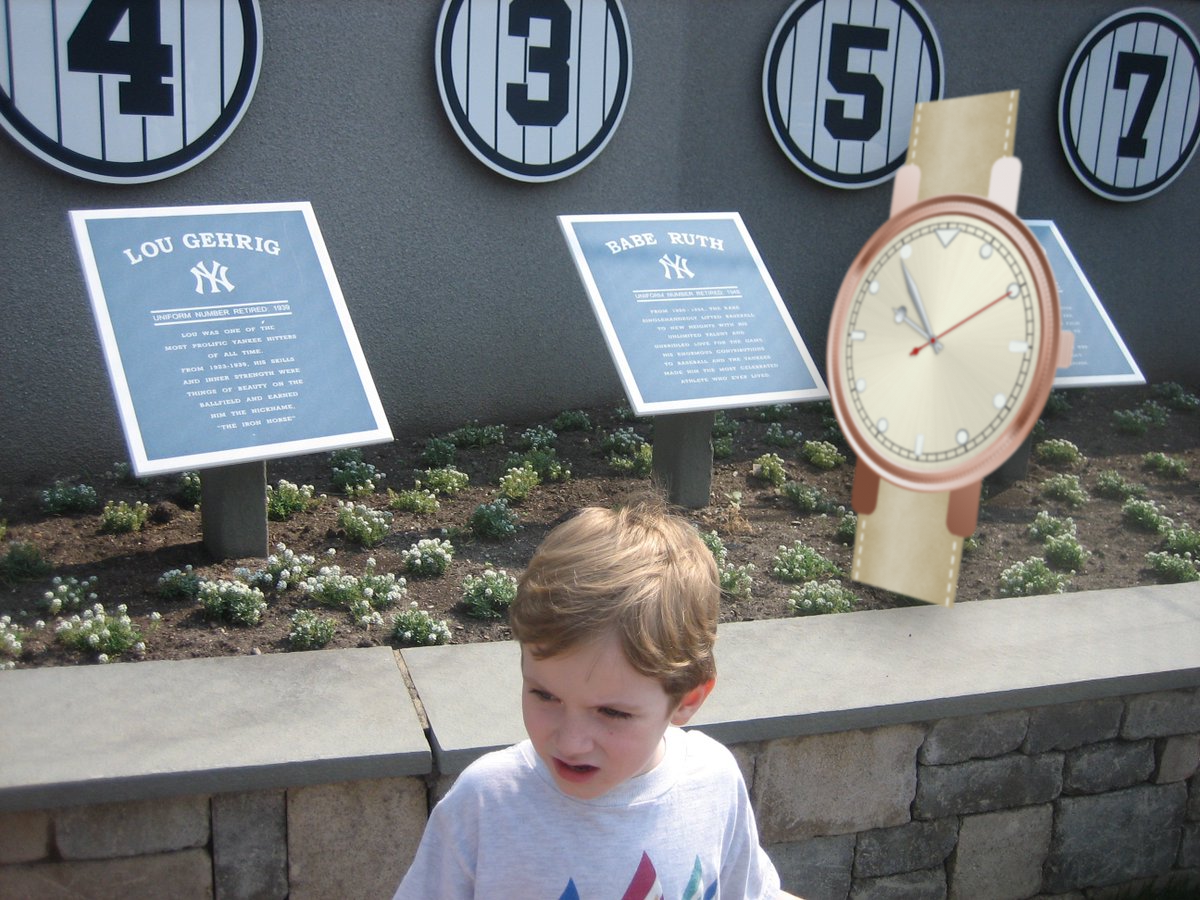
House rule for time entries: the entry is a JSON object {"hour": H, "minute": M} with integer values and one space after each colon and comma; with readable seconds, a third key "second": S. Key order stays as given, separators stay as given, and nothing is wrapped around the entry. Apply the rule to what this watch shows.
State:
{"hour": 9, "minute": 54, "second": 10}
